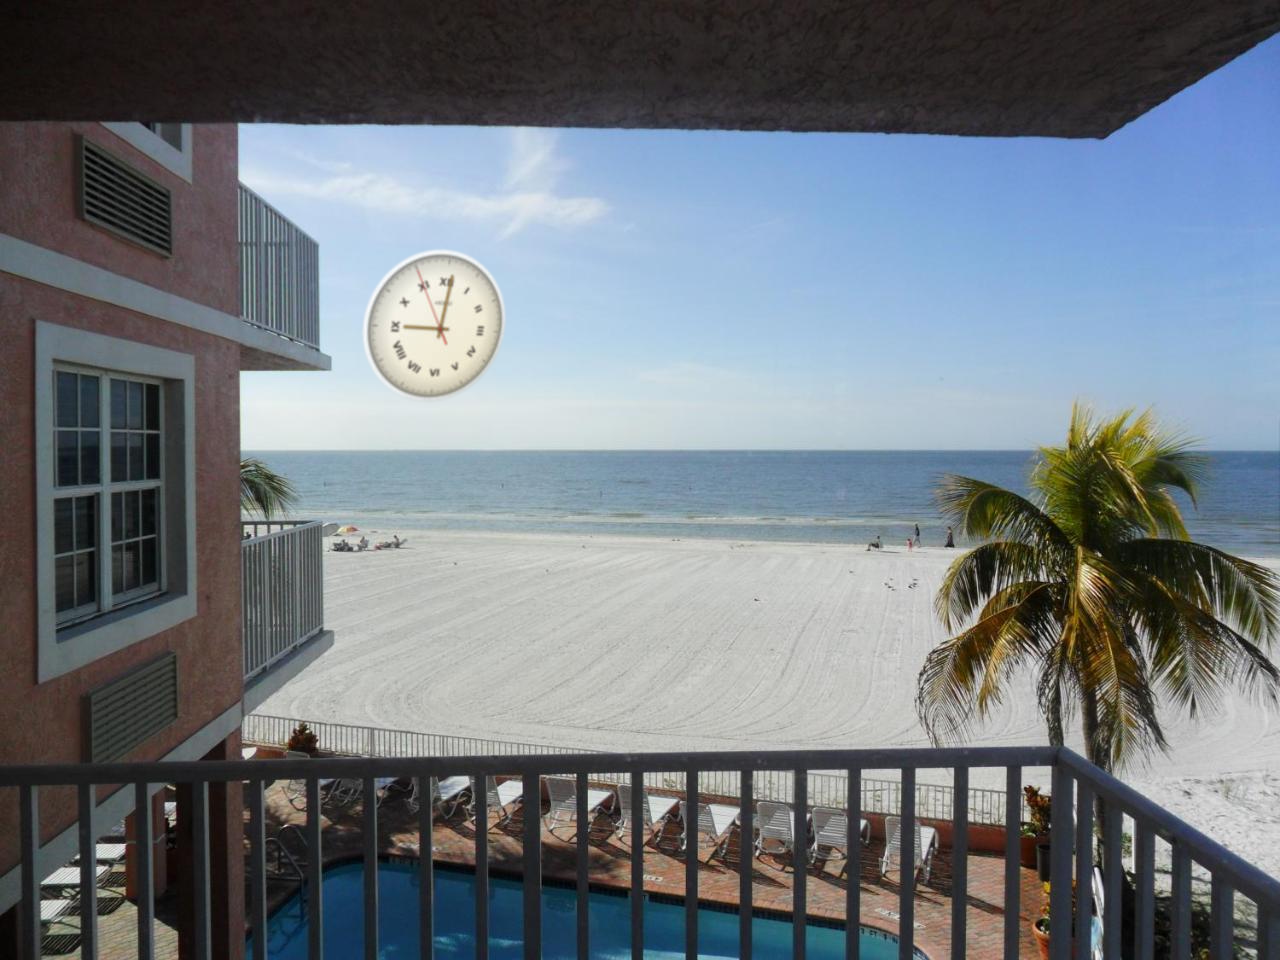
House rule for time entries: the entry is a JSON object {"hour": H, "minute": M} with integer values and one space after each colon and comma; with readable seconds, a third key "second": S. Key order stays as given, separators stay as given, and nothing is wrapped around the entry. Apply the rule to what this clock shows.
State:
{"hour": 9, "minute": 0, "second": 55}
